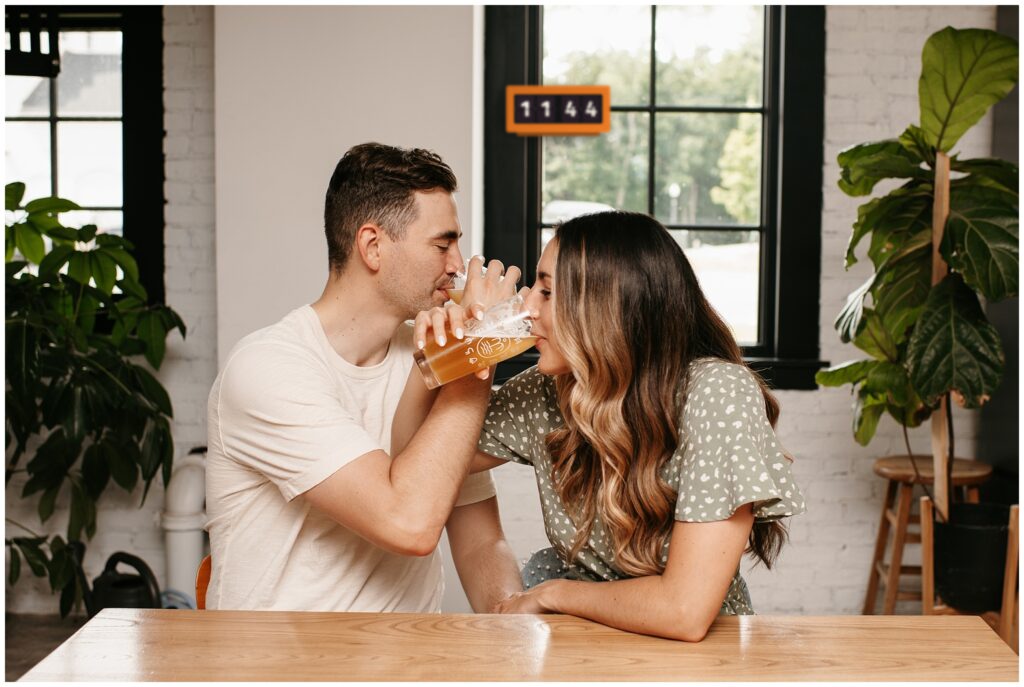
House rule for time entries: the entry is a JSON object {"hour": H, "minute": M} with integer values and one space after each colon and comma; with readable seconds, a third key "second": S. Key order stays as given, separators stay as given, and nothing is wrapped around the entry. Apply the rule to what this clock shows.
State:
{"hour": 11, "minute": 44}
